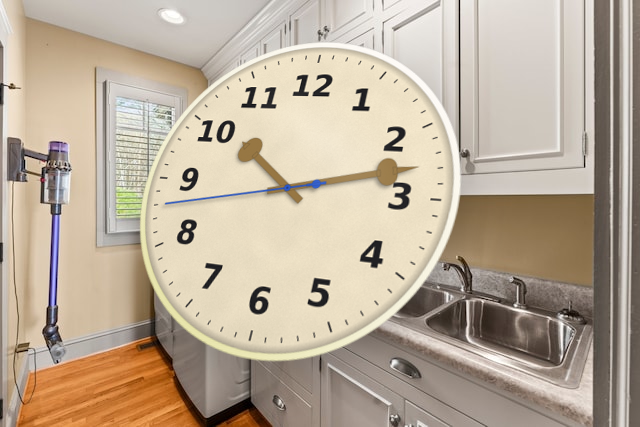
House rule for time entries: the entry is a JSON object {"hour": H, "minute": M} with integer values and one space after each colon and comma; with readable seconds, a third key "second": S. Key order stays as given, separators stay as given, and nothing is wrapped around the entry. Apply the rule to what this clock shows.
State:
{"hour": 10, "minute": 12, "second": 43}
